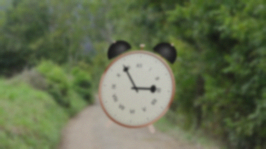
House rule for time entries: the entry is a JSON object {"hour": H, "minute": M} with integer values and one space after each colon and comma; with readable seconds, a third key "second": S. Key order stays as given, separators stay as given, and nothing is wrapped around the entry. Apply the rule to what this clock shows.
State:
{"hour": 2, "minute": 54}
